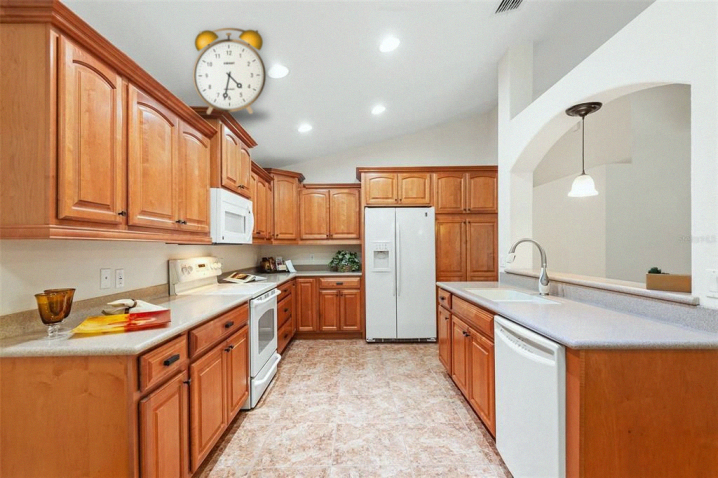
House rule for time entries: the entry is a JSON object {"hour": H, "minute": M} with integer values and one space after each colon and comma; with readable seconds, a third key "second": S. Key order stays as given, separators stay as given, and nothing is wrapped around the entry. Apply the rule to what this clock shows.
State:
{"hour": 4, "minute": 32}
